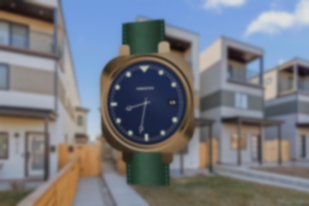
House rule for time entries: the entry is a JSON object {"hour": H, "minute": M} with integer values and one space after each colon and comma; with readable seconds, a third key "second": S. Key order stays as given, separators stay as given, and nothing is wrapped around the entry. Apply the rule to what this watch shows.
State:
{"hour": 8, "minute": 32}
